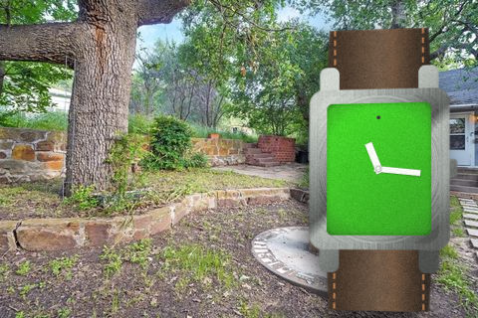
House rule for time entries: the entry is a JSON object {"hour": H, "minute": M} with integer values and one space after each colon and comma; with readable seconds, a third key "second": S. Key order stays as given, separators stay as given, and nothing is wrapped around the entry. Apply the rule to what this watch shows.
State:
{"hour": 11, "minute": 16}
